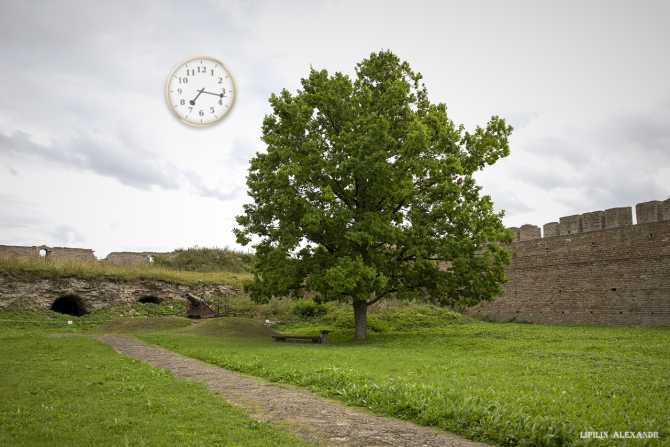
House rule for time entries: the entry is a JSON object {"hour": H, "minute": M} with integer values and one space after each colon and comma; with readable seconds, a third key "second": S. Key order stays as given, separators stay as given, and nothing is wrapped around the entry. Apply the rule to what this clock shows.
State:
{"hour": 7, "minute": 17}
